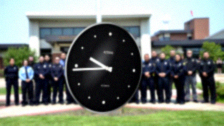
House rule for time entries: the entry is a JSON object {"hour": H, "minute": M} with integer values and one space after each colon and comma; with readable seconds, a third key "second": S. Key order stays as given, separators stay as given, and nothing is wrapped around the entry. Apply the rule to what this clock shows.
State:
{"hour": 9, "minute": 44}
